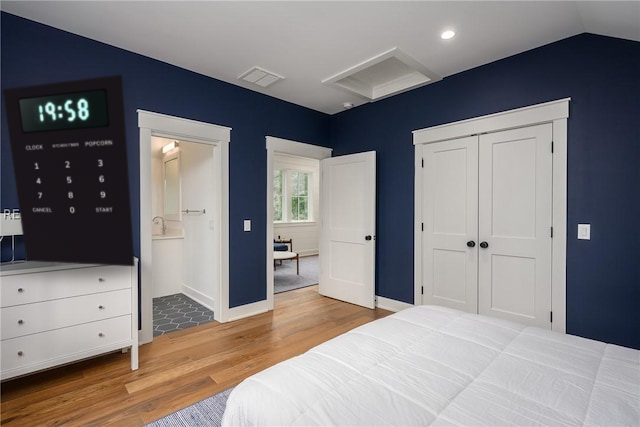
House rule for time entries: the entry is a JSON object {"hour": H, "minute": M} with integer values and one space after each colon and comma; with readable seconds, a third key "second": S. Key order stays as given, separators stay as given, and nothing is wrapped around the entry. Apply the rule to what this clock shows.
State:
{"hour": 19, "minute": 58}
